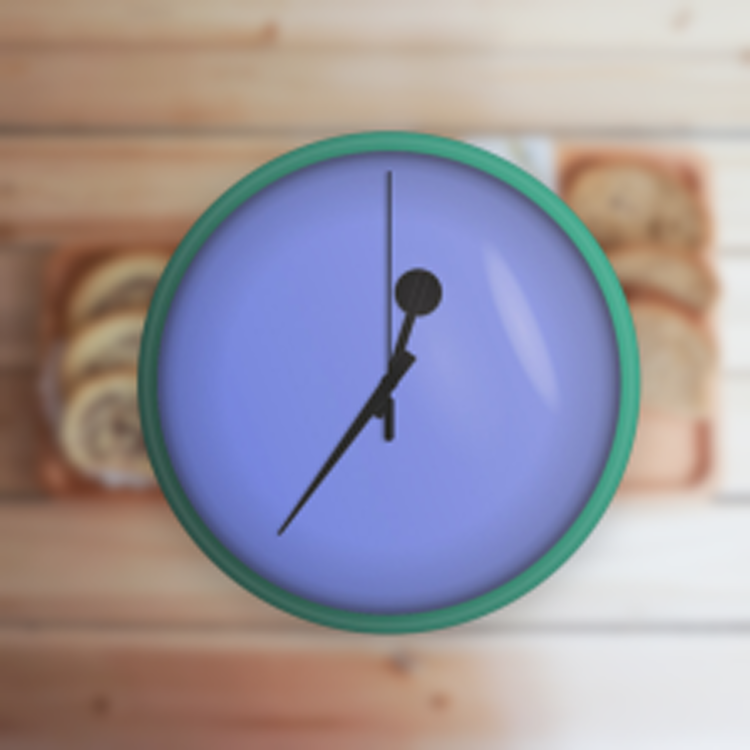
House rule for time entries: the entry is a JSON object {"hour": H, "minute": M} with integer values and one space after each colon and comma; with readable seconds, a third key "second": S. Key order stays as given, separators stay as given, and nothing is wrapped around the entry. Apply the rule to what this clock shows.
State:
{"hour": 12, "minute": 36, "second": 0}
